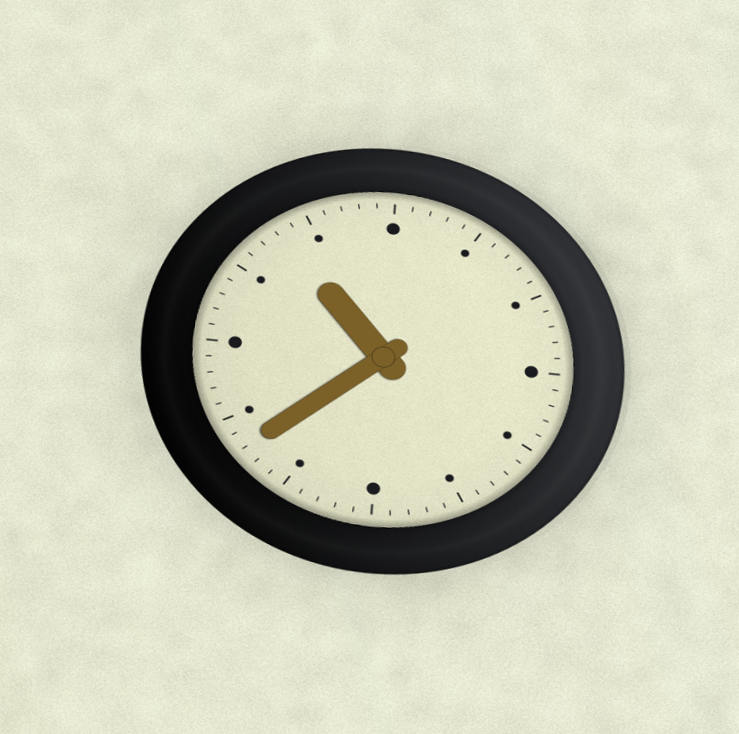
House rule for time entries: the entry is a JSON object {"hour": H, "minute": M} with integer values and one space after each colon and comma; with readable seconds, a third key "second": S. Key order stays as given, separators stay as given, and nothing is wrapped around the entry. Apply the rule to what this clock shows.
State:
{"hour": 10, "minute": 38}
